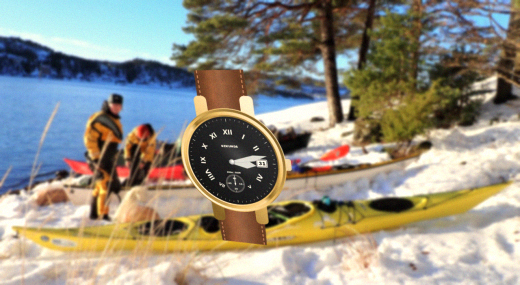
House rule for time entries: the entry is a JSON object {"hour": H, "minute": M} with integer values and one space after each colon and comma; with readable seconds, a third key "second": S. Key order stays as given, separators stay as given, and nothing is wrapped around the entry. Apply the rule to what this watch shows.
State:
{"hour": 3, "minute": 13}
